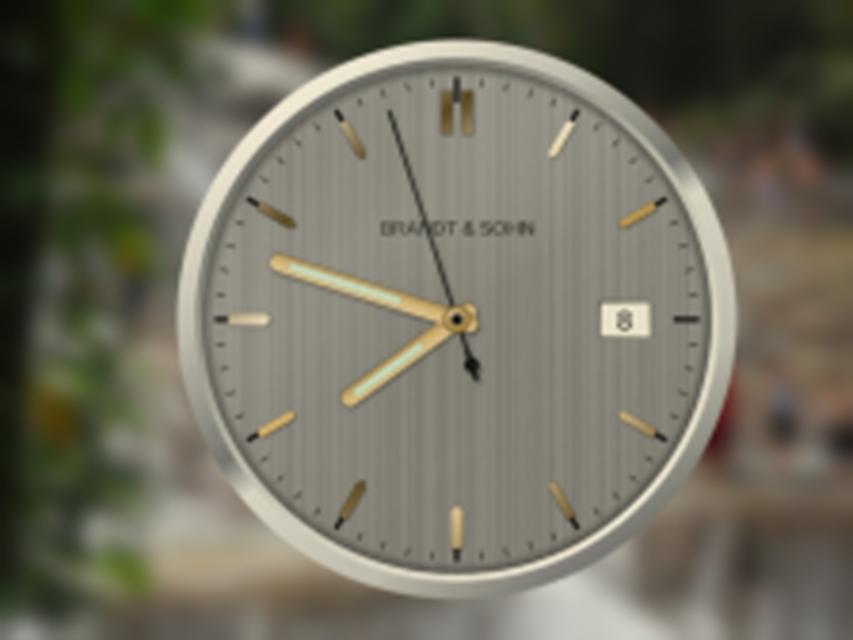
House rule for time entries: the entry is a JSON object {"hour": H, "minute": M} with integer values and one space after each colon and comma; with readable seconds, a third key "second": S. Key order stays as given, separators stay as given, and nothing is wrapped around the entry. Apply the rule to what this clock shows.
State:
{"hour": 7, "minute": 47, "second": 57}
